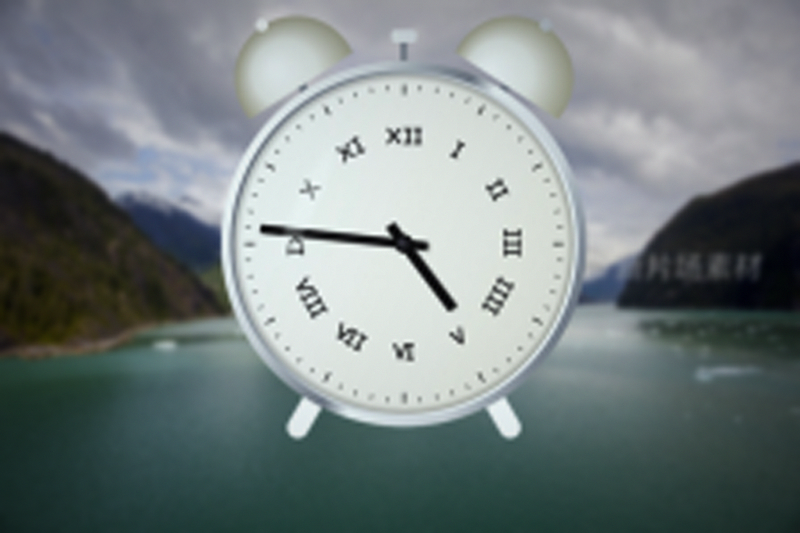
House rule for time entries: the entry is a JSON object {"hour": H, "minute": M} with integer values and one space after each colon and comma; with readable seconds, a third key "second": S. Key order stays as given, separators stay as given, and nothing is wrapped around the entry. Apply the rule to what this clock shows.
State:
{"hour": 4, "minute": 46}
